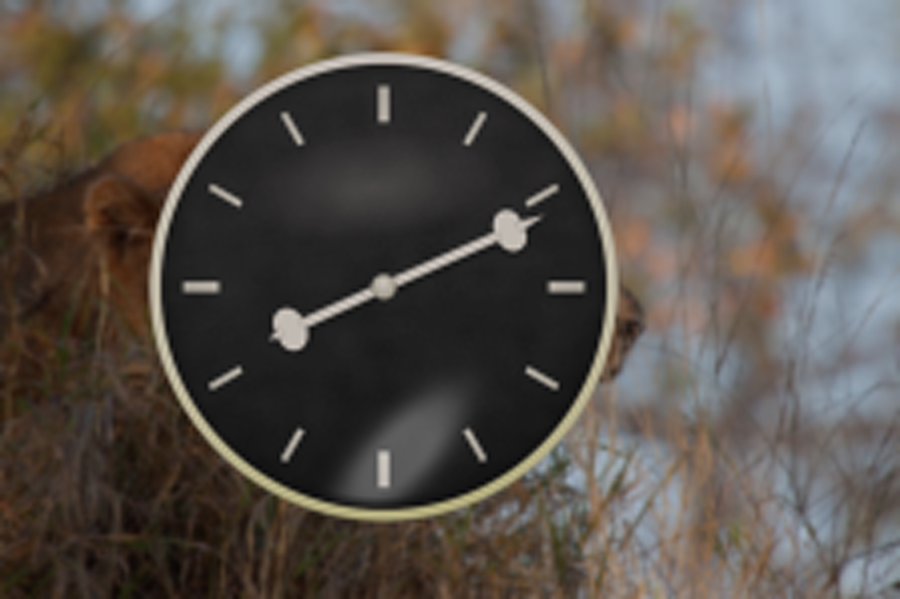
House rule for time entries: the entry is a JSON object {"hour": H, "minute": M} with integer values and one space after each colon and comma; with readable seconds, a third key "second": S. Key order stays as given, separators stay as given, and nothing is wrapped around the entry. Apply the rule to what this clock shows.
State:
{"hour": 8, "minute": 11}
